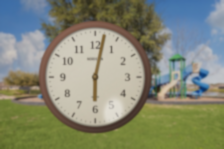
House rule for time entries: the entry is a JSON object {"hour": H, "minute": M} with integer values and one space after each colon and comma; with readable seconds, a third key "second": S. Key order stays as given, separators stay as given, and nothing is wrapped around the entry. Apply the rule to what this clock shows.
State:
{"hour": 6, "minute": 2}
